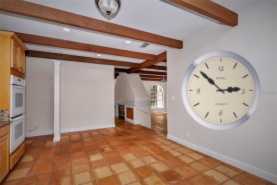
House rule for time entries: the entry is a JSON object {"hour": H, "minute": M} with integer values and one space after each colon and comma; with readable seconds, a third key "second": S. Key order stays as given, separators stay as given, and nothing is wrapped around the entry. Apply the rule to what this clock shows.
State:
{"hour": 2, "minute": 52}
